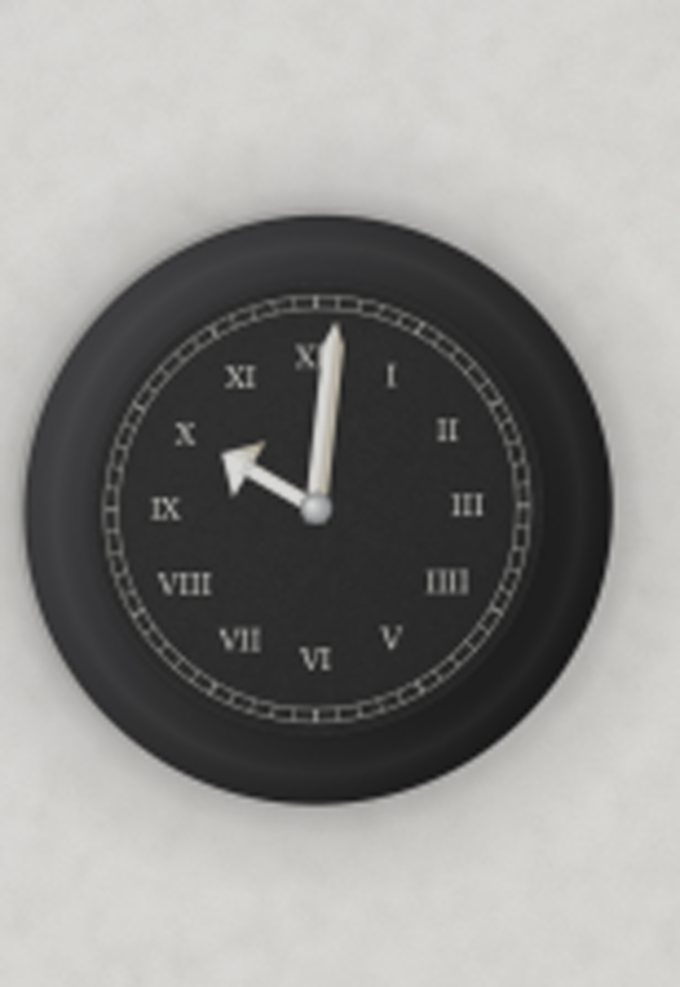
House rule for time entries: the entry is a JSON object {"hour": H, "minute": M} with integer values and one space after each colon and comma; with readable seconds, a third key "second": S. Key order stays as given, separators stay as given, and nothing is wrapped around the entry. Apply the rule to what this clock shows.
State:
{"hour": 10, "minute": 1}
